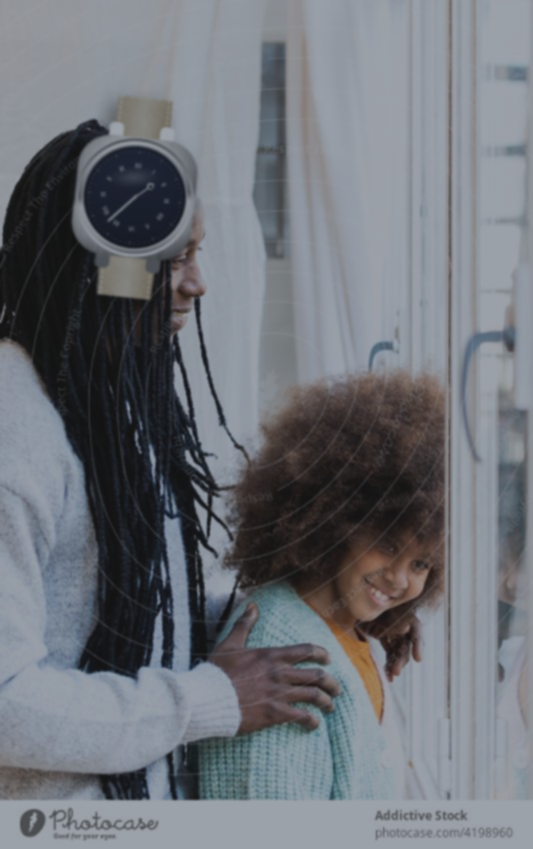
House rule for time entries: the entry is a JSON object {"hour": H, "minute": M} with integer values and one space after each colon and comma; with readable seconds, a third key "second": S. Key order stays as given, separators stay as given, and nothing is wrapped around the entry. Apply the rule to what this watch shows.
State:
{"hour": 1, "minute": 37}
